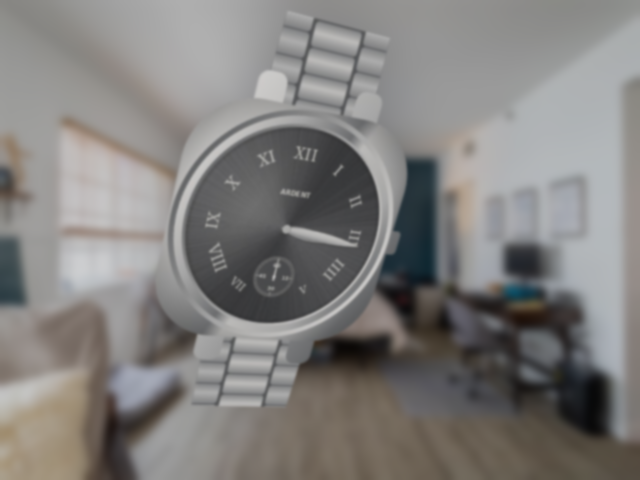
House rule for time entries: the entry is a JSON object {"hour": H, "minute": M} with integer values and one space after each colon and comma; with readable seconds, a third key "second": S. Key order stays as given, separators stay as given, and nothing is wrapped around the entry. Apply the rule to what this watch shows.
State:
{"hour": 3, "minute": 16}
